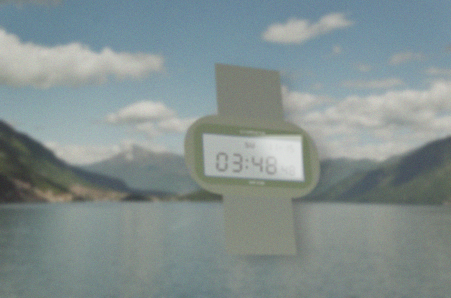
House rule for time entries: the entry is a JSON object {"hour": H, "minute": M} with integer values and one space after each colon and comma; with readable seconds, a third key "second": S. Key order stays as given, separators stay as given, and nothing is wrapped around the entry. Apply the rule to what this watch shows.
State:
{"hour": 3, "minute": 48}
